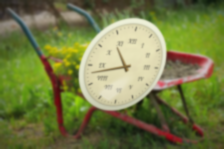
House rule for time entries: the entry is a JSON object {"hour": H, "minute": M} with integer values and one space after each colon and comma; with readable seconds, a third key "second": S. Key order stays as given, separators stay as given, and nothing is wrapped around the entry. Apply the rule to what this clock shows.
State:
{"hour": 10, "minute": 43}
